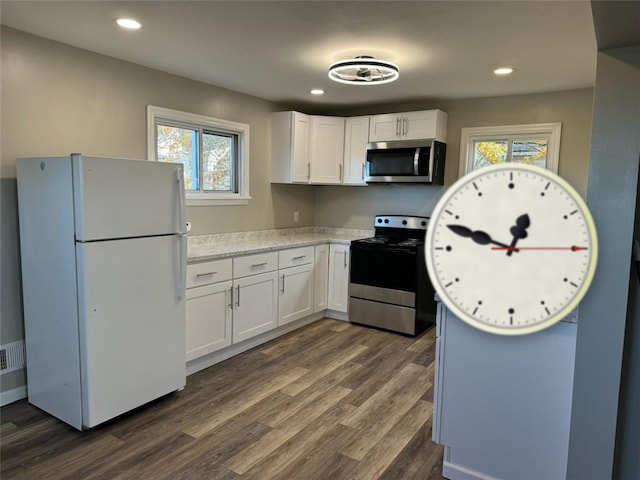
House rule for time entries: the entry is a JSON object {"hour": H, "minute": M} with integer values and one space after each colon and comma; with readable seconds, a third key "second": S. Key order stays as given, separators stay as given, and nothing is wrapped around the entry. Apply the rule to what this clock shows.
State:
{"hour": 12, "minute": 48, "second": 15}
